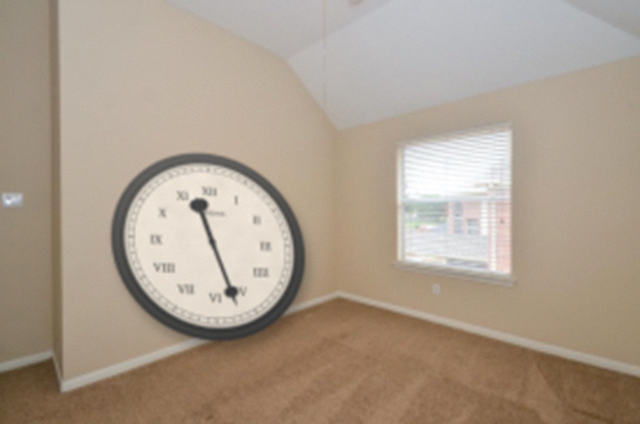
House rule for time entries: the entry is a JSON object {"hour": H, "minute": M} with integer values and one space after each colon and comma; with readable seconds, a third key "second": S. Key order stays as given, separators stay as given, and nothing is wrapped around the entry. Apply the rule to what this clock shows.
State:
{"hour": 11, "minute": 27}
